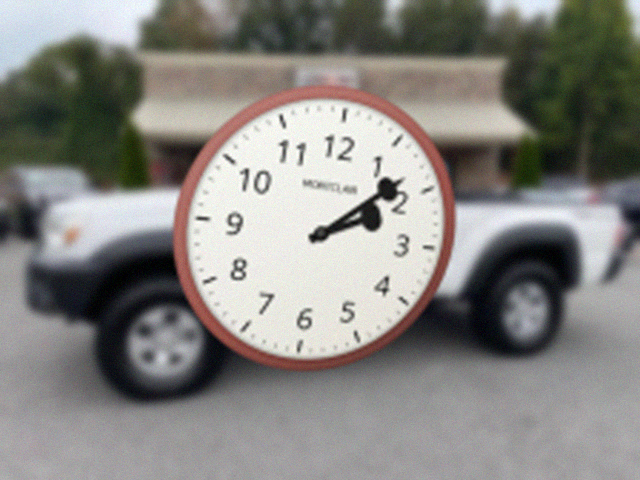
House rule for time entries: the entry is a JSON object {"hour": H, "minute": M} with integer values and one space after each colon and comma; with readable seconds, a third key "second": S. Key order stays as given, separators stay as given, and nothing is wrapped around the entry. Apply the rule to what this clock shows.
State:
{"hour": 2, "minute": 8}
